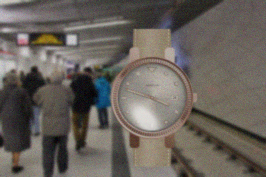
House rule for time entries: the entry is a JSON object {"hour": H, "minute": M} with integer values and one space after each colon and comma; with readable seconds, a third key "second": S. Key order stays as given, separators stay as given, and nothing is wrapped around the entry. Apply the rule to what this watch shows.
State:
{"hour": 3, "minute": 48}
